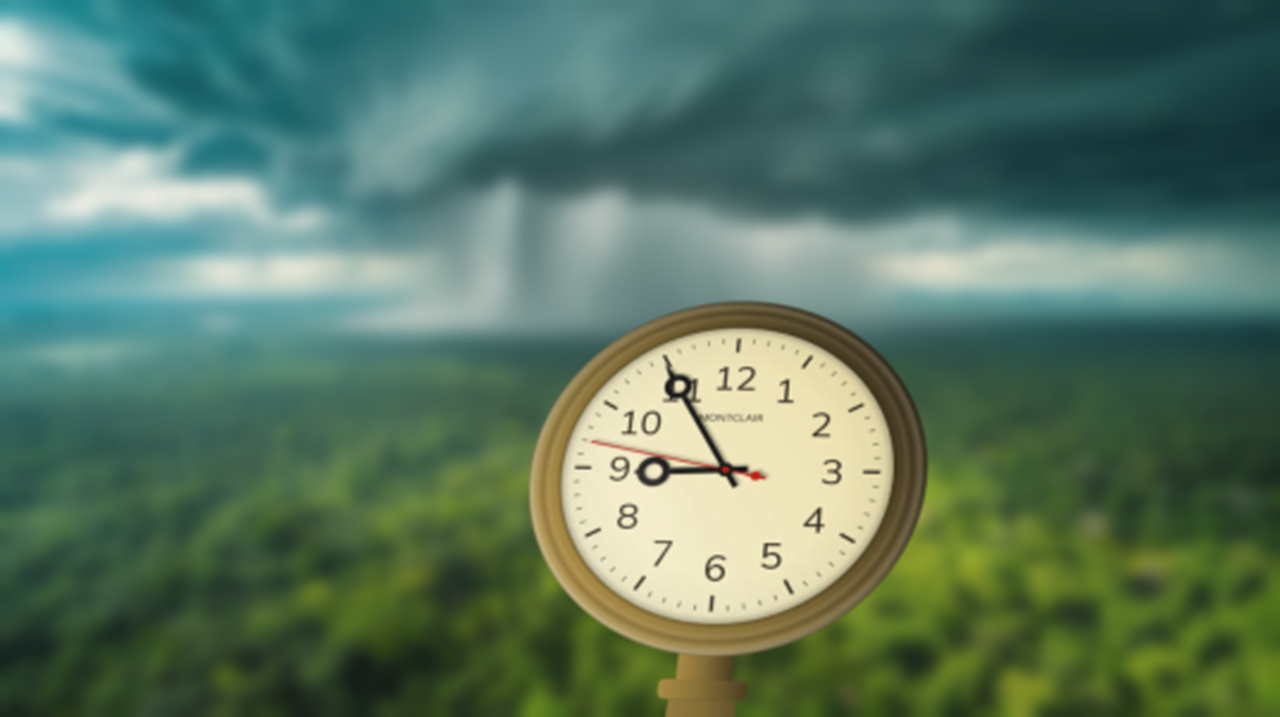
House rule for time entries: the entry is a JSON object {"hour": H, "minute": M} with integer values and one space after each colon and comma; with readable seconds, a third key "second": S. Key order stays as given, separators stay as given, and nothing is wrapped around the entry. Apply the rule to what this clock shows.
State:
{"hour": 8, "minute": 54, "second": 47}
